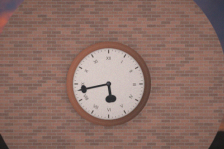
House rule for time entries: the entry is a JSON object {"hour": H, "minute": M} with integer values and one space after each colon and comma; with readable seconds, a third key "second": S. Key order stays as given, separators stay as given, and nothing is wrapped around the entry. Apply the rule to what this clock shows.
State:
{"hour": 5, "minute": 43}
